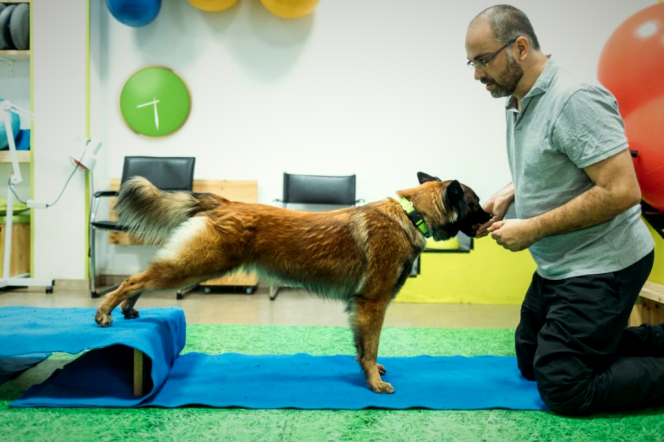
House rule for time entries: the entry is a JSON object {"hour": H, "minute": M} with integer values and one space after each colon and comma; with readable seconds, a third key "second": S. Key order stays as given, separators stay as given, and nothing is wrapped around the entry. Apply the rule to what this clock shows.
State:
{"hour": 8, "minute": 29}
